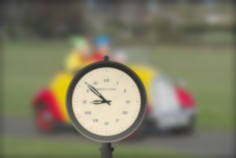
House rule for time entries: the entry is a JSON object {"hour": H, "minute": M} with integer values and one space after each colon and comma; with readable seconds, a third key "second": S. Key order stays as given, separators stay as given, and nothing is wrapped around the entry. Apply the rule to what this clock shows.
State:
{"hour": 8, "minute": 52}
